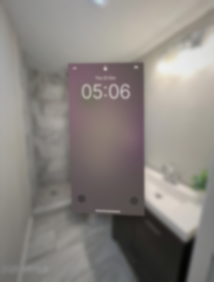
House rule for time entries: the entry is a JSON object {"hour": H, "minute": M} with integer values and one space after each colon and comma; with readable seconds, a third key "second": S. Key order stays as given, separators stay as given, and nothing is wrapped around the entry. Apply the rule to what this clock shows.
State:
{"hour": 5, "minute": 6}
